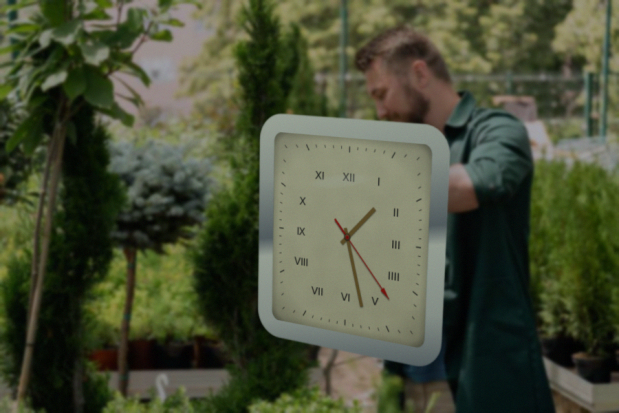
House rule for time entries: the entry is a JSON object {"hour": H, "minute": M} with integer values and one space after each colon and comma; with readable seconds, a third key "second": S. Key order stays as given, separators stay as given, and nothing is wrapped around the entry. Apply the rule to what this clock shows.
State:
{"hour": 1, "minute": 27, "second": 23}
